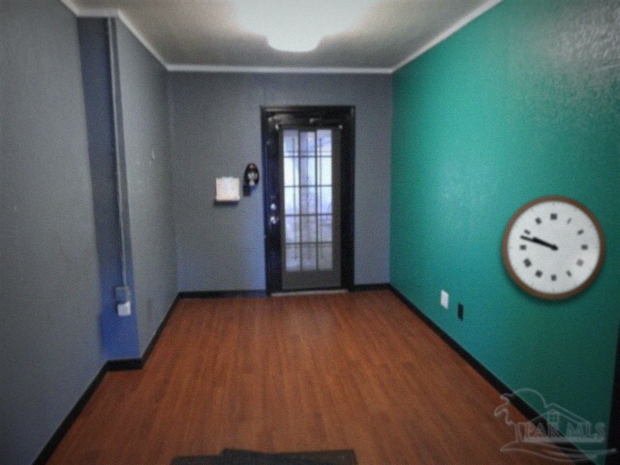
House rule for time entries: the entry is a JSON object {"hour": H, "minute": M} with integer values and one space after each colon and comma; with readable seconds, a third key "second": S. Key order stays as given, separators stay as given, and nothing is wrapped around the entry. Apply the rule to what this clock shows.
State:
{"hour": 9, "minute": 48}
